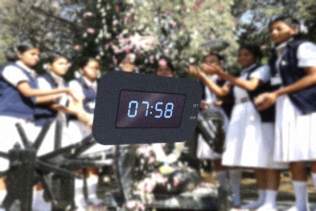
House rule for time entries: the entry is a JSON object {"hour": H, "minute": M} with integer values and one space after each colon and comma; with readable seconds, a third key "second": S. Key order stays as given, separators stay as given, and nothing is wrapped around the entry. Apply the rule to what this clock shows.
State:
{"hour": 7, "minute": 58}
